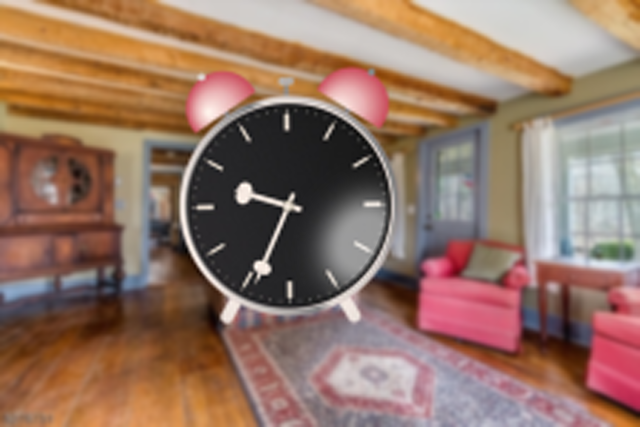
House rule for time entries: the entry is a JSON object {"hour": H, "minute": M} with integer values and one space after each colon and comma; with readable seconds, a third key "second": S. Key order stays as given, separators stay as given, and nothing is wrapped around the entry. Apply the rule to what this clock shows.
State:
{"hour": 9, "minute": 34}
